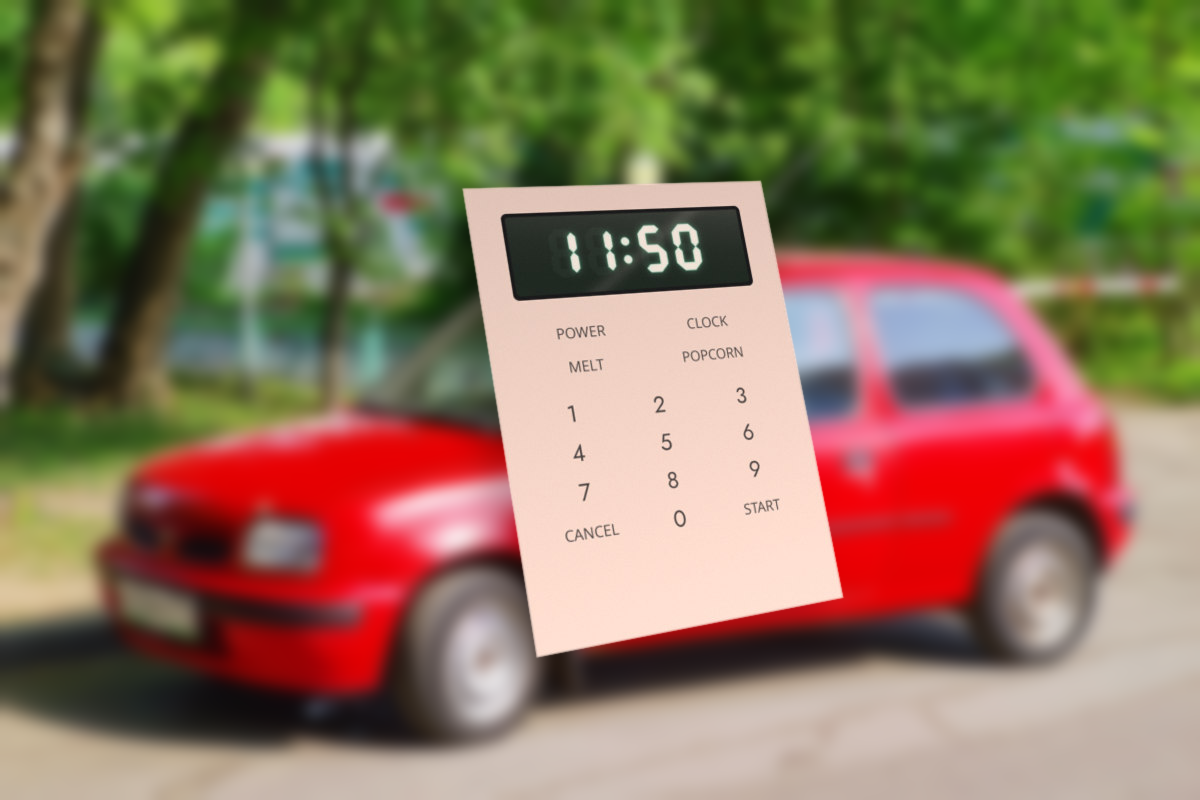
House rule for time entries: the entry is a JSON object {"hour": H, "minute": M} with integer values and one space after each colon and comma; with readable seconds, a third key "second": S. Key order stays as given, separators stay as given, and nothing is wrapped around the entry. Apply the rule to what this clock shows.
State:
{"hour": 11, "minute": 50}
